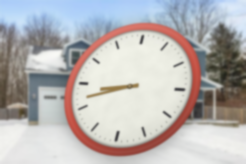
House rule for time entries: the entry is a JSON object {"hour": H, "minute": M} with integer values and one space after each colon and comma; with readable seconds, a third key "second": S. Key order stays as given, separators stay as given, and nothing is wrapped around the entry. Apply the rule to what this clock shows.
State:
{"hour": 8, "minute": 42}
